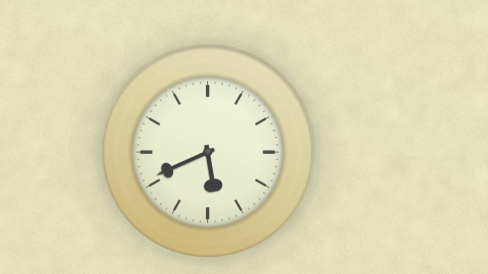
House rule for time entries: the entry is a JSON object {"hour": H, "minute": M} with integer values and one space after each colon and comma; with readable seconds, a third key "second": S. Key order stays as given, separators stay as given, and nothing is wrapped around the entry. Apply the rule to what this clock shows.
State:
{"hour": 5, "minute": 41}
